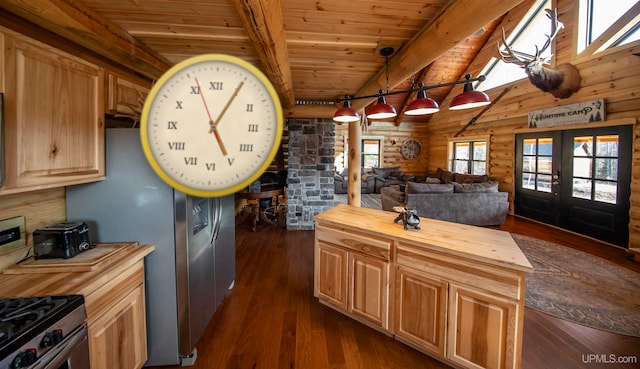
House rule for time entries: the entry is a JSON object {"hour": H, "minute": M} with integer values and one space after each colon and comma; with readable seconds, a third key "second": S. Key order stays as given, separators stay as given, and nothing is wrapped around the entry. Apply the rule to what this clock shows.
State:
{"hour": 5, "minute": 4, "second": 56}
